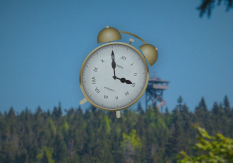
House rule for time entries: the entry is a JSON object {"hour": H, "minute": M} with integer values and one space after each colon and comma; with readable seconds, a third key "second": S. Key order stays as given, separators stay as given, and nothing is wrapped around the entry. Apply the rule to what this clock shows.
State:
{"hour": 2, "minute": 55}
